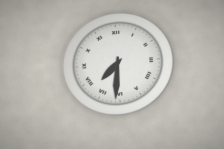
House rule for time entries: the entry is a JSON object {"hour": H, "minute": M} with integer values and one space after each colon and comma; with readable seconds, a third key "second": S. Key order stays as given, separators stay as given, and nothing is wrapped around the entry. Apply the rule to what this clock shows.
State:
{"hour": 7, "minute": 31}
